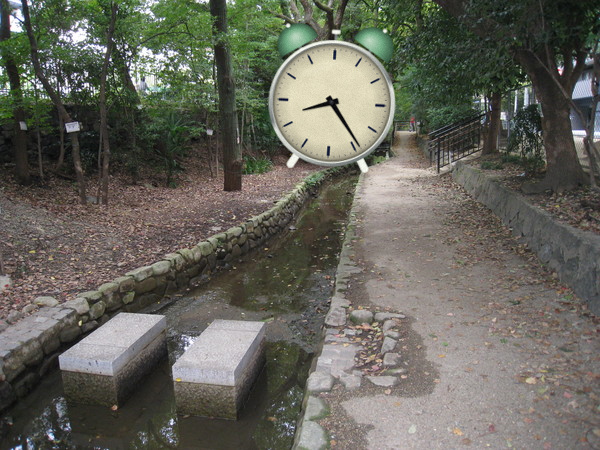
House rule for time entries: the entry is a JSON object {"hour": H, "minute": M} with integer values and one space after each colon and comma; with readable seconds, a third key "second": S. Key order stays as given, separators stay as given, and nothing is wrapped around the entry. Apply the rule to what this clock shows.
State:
{"hour": 8, "minute": 24}
